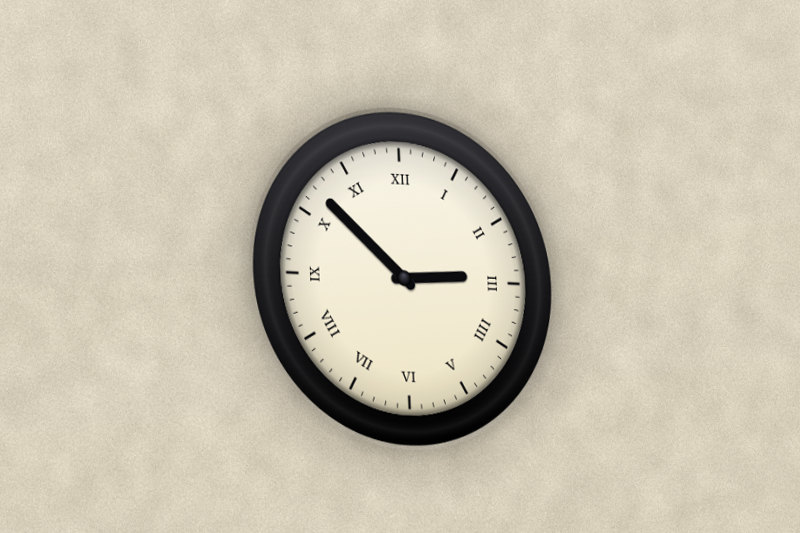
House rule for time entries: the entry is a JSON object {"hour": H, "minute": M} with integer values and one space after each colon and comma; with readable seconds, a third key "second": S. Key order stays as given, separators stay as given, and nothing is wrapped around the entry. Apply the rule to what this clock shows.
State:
{"hour": 2, "minute": 52}
